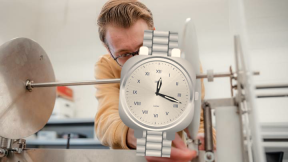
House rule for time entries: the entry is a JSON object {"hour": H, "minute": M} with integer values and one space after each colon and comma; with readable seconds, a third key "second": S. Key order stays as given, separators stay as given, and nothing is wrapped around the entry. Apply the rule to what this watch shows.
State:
{"hour": 12, "minute": 18}
